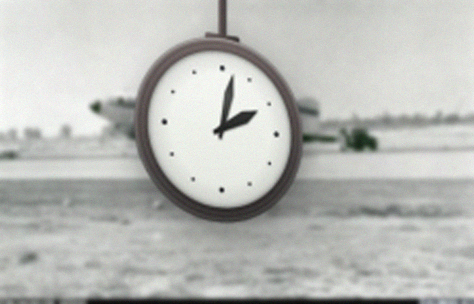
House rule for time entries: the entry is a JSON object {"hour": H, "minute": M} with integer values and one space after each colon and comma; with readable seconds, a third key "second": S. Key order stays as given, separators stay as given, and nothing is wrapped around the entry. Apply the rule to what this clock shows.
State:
{"hour": 2, "minute": 2}
